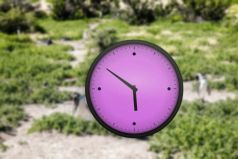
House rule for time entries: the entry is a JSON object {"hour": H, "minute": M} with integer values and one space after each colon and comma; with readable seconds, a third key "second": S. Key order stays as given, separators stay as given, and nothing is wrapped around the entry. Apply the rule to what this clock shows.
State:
{"hour": 5, "minute": 51}
